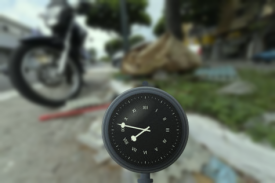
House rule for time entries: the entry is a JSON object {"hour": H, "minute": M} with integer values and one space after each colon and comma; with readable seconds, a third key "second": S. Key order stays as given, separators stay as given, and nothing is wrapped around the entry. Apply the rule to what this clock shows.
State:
{"hour": 7, "minute": 47}
